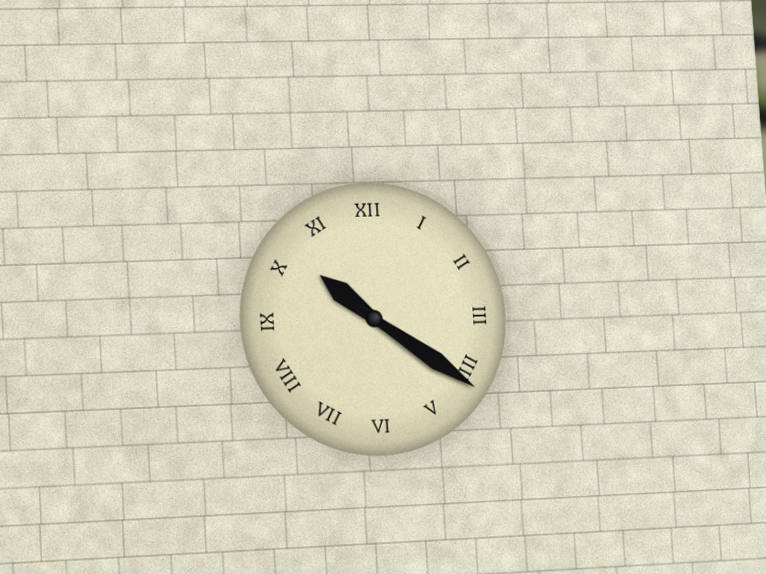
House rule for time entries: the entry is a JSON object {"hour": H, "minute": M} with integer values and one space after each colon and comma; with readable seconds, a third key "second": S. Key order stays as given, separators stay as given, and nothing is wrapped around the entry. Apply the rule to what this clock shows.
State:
{"hour": 10, "minute": 21}
